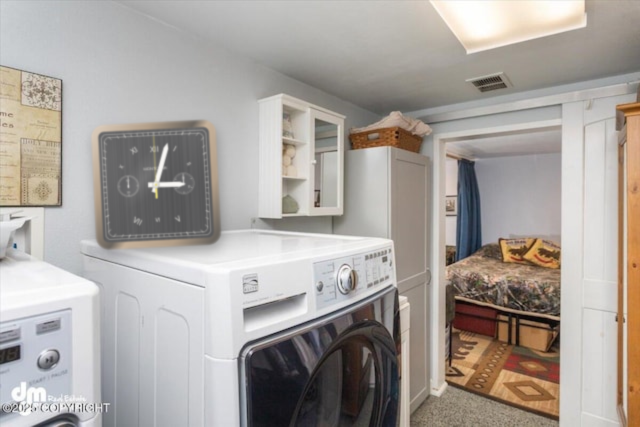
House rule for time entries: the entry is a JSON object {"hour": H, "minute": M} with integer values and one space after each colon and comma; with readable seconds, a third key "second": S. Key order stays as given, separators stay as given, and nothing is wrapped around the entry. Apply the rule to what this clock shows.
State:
{"hour": 3, "minute": 3}
